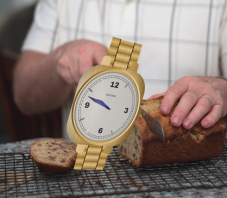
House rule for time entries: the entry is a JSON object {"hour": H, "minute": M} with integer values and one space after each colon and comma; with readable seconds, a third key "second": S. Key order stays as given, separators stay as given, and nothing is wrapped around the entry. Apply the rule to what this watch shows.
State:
{"hour": 9, "minute": 48}
